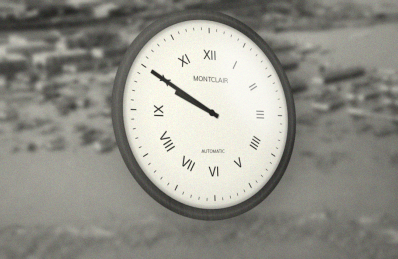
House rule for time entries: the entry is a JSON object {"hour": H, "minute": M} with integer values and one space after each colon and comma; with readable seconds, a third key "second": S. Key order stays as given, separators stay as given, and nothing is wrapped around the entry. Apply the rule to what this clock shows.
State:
{"hour": 9, "minute": 50}
